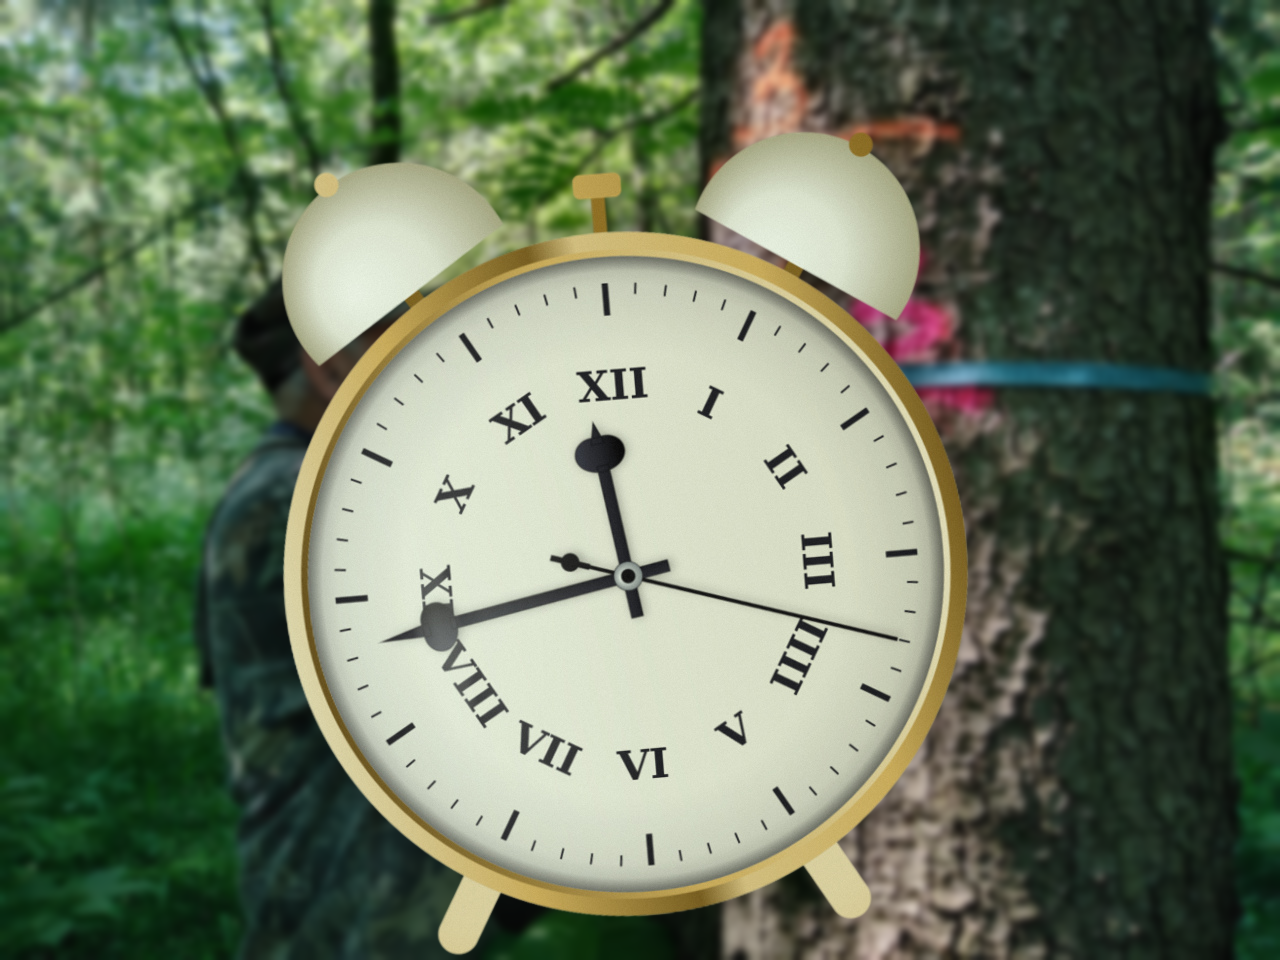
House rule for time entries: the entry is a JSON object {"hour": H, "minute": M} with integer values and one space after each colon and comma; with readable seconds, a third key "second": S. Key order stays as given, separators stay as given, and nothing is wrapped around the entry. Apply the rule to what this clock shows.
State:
{"hour": 11, "minute": 43, "second": 18}
